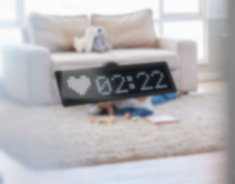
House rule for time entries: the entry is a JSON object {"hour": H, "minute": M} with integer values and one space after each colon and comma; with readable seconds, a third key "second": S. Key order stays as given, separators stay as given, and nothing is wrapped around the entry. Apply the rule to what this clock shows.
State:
{"hour": 2, "minute": 22}
